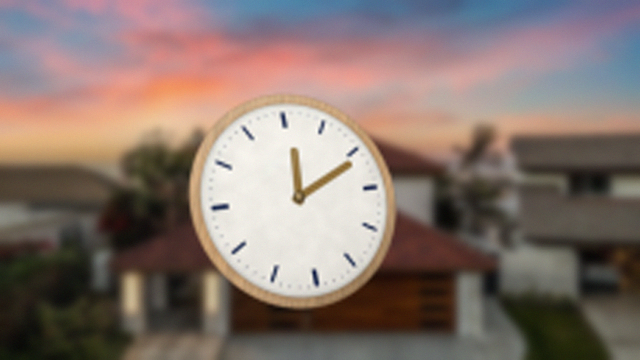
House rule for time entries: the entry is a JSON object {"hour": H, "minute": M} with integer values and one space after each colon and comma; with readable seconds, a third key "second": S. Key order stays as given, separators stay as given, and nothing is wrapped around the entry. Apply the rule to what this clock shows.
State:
{"hour": 12, "minute": 11}
